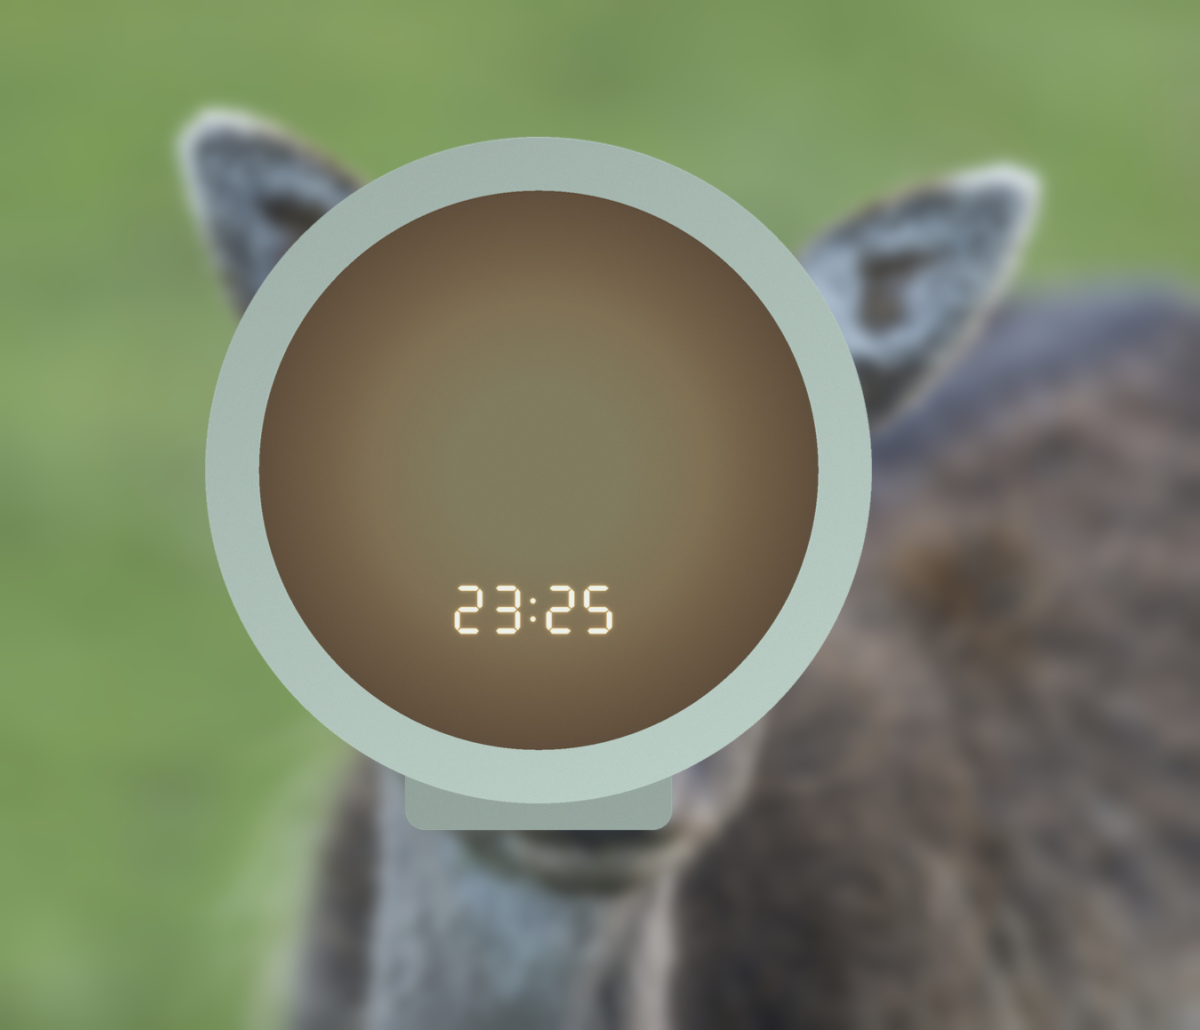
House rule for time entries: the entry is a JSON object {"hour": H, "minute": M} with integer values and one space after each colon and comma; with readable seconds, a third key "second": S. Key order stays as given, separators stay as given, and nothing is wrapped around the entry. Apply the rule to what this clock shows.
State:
{"hour": 23, "minute": 25}
